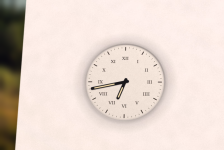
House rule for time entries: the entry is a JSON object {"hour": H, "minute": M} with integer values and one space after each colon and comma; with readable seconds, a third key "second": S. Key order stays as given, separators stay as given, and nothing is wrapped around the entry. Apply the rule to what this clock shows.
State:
{"hour": 6, "minute": 43}
